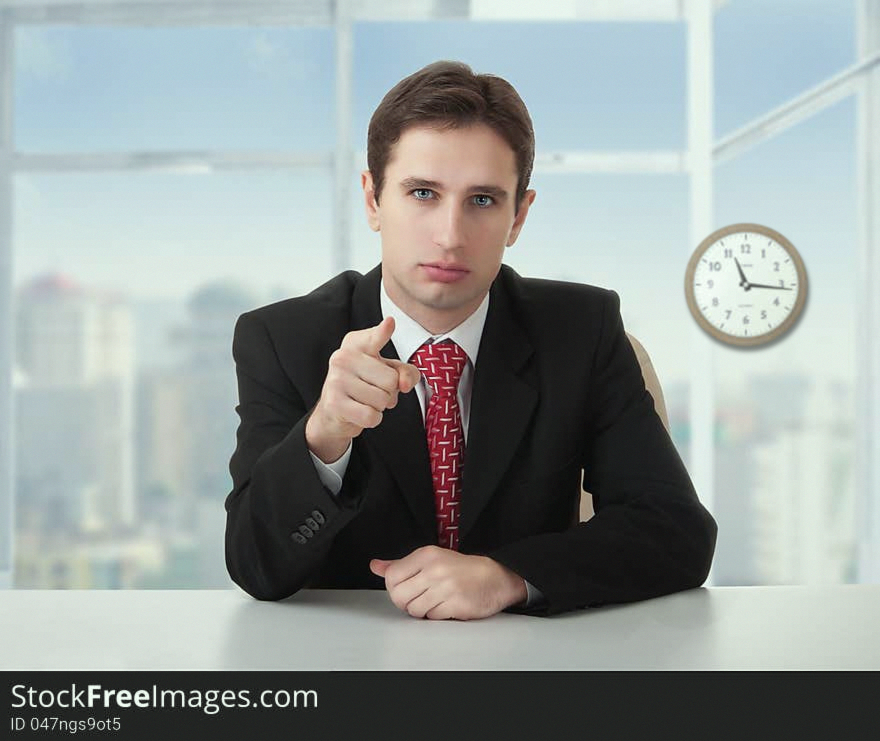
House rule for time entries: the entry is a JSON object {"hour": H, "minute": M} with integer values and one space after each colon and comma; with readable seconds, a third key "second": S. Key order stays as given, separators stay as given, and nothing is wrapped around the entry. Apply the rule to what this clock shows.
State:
{"hour": 11, "minute": 16}
